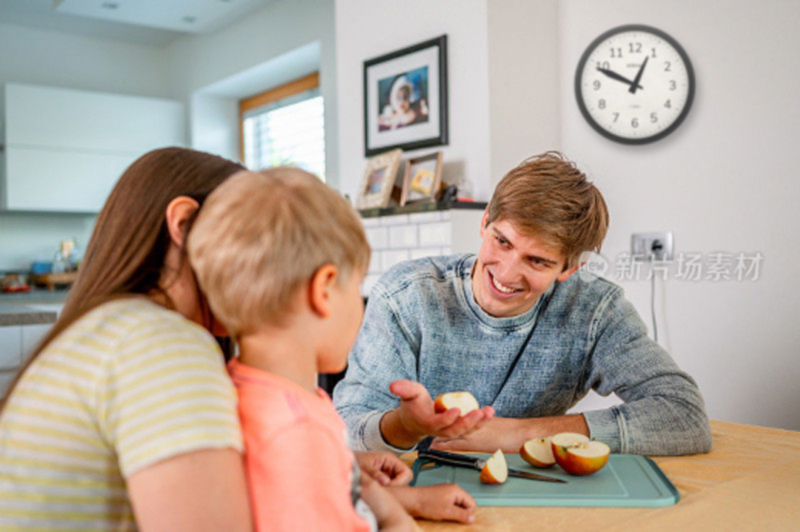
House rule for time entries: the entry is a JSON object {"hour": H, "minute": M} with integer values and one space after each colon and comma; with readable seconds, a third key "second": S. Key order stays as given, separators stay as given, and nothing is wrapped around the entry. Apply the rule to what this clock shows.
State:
{"hour": 12, "minute": 49}
